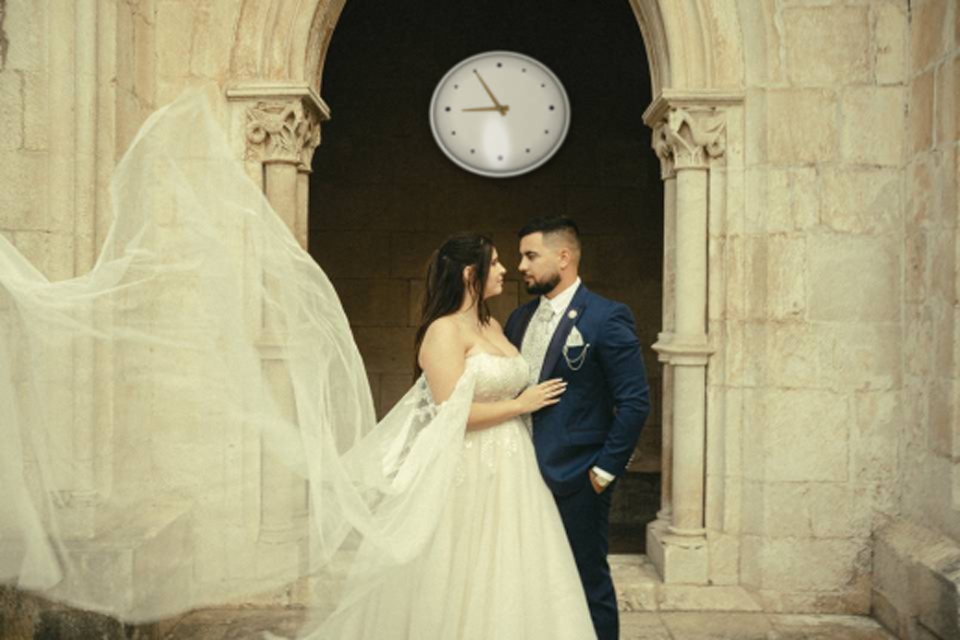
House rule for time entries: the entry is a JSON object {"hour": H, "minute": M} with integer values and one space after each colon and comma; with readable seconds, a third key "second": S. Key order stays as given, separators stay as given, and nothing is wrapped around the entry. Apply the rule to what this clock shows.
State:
{"hour": 8, "minute": 55}
